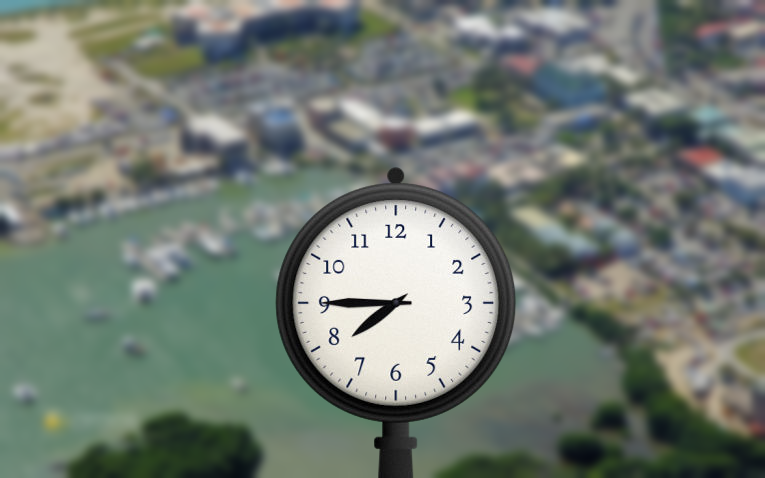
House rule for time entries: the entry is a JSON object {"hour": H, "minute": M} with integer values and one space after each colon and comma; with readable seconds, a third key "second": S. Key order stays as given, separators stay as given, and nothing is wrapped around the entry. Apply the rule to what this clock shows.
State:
{"hour": 7, "minute": 45}
